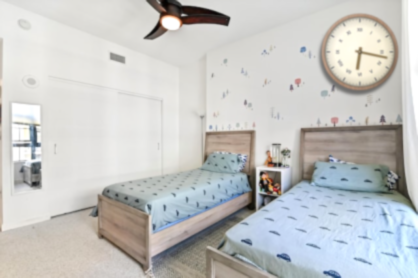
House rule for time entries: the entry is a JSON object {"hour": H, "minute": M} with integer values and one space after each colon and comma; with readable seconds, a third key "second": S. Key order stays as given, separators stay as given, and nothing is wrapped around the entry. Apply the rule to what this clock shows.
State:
{"hour": 6, "minute": 17}
